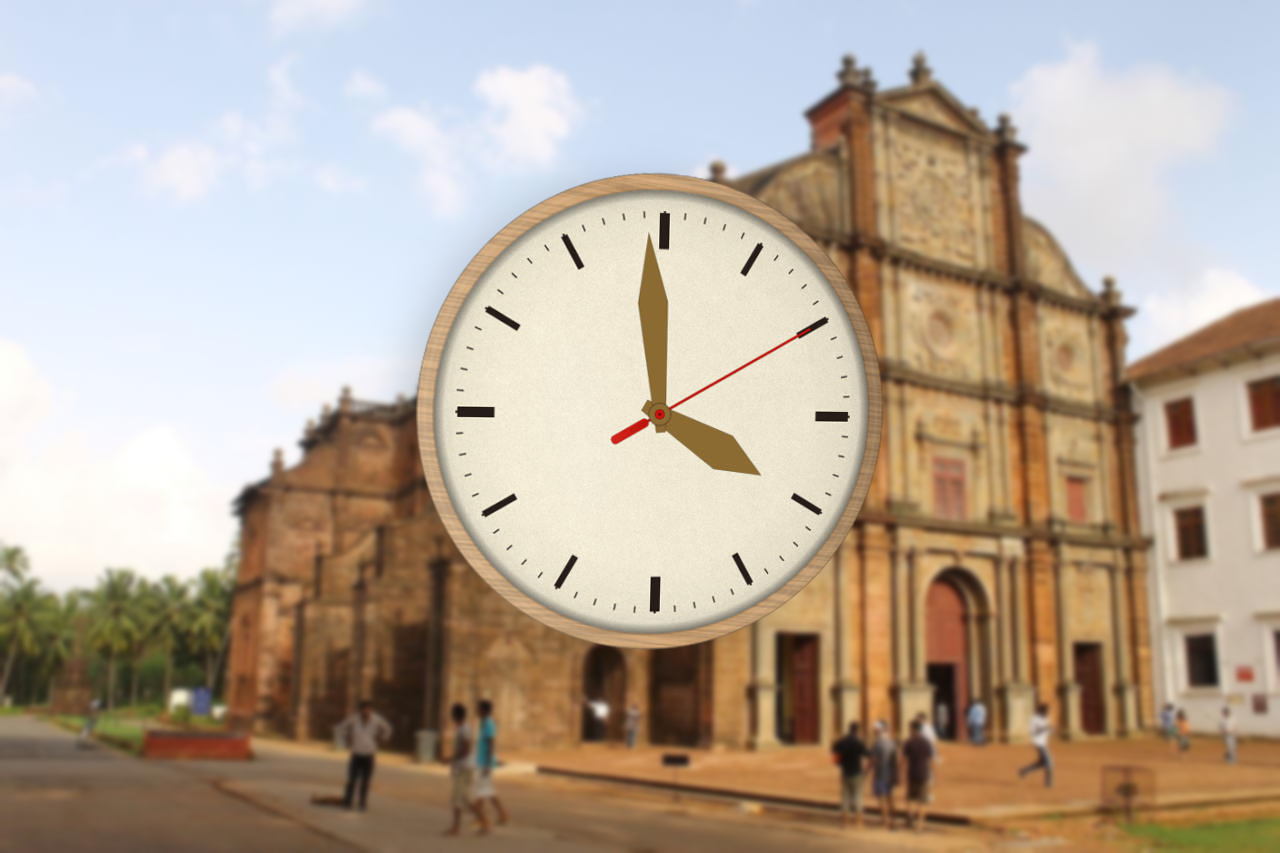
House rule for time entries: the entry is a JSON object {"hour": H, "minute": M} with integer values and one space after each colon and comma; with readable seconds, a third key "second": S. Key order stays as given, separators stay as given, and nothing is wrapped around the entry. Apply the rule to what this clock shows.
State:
{"hour": 3, "minute": 59, "second": 10}
